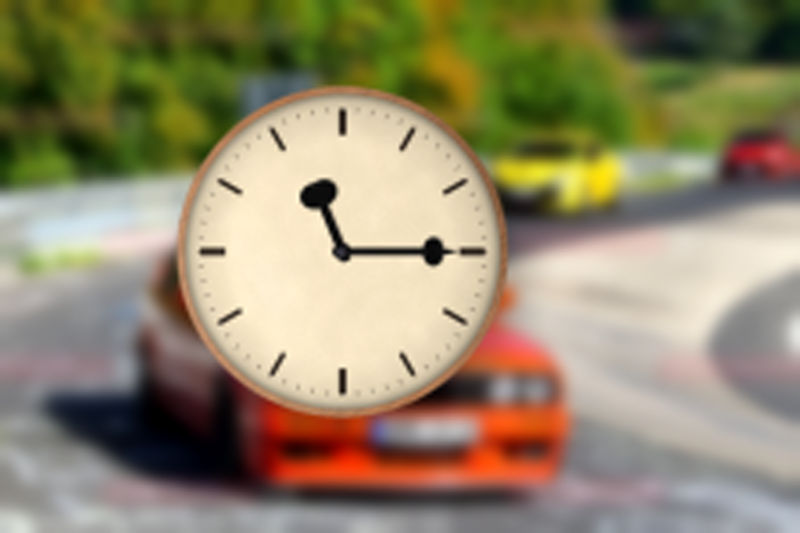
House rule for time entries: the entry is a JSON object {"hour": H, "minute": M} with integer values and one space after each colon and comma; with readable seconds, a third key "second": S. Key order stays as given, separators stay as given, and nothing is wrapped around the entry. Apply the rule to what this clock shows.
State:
{"hour": 11, "minute": 15}
